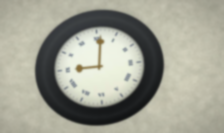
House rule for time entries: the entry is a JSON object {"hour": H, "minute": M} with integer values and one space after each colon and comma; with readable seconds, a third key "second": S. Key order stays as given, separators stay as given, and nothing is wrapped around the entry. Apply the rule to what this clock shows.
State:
{"hour": 9, "minute": 1}
